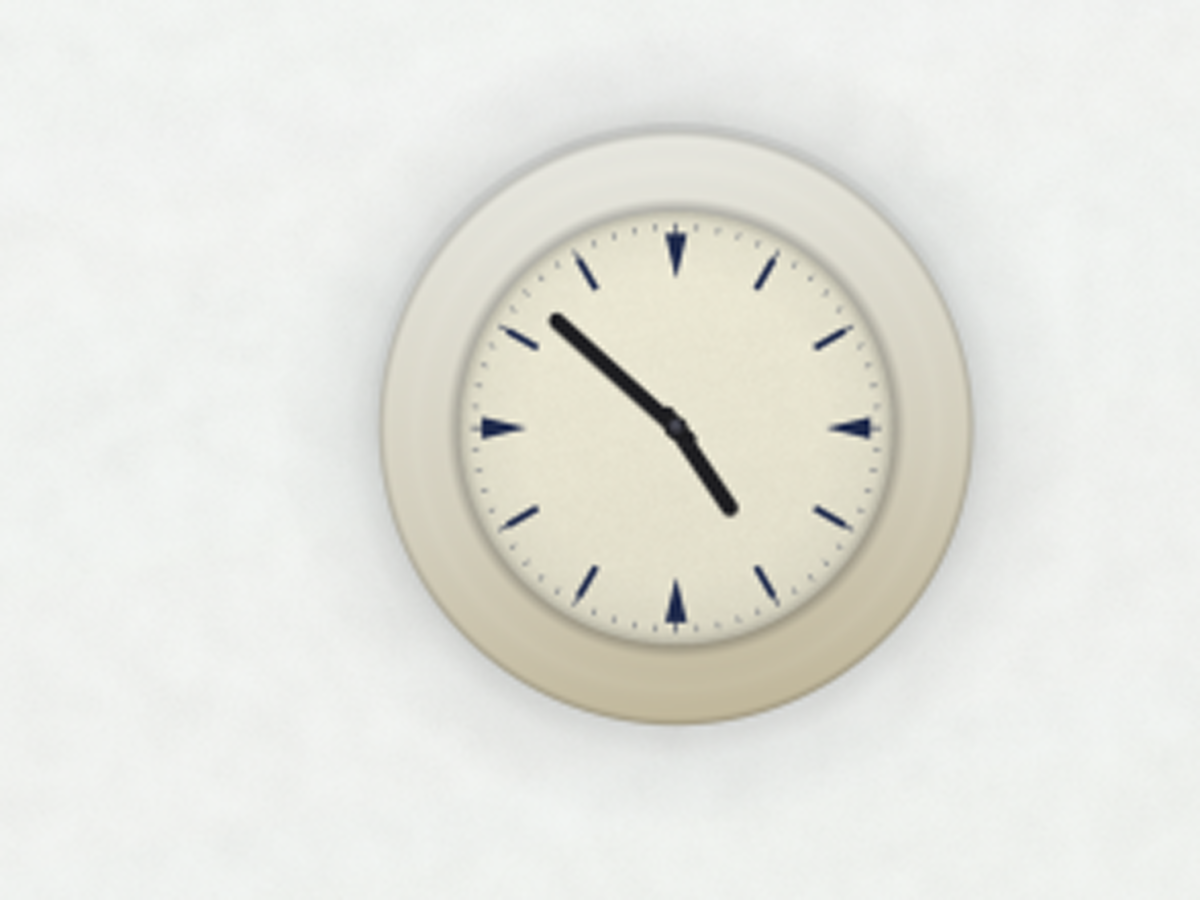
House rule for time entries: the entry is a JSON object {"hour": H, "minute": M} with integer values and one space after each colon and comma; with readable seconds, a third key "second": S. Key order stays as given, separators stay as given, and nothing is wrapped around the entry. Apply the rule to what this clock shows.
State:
{"hour": 4, "minute": 52}
